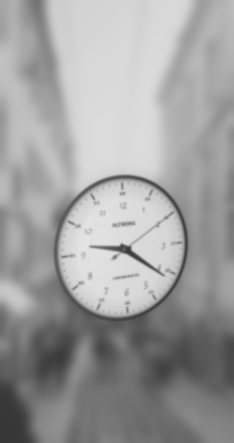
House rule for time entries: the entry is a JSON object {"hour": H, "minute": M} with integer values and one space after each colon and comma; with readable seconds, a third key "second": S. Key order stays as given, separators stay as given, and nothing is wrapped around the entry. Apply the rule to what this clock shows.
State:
{"hour": 9, "minute": 21, "second": 10}
